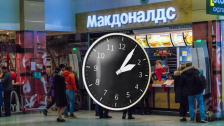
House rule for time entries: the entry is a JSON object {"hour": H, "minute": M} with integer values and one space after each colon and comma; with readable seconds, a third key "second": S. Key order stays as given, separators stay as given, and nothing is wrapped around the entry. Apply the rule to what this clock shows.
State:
{"hour": 2, "minute": 5}
